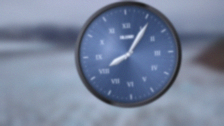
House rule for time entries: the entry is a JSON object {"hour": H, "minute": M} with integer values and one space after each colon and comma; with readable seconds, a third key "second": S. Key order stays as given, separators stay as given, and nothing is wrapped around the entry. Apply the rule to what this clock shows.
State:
{"hour": 8, "minute": 6}
